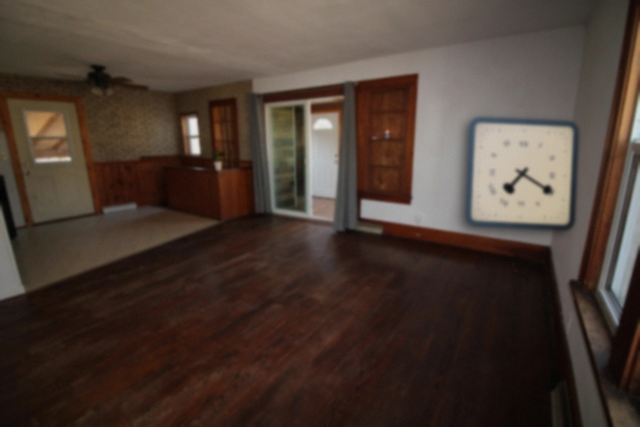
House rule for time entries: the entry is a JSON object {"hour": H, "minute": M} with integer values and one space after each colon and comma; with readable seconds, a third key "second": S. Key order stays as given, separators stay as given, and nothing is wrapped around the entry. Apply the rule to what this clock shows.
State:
{"hour": 7, "minute": 20}
